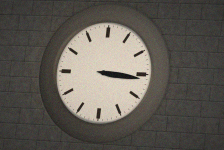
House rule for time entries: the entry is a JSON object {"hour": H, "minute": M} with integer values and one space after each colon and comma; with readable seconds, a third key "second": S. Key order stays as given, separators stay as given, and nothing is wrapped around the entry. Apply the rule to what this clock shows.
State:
{"hour": 3, "minute": 16}
